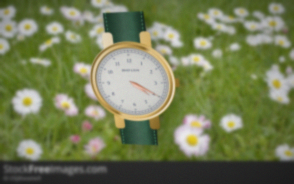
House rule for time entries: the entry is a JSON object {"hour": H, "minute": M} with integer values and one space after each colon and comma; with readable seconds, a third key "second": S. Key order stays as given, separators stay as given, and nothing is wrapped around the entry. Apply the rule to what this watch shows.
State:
{"hour": 4, "minute": 20}
